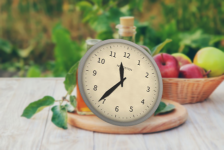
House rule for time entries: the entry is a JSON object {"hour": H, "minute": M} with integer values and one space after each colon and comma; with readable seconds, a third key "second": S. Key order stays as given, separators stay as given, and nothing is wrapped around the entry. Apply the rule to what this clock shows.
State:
{"hour": 11, "minute": 36}
